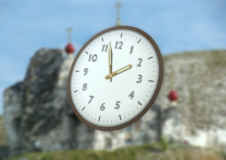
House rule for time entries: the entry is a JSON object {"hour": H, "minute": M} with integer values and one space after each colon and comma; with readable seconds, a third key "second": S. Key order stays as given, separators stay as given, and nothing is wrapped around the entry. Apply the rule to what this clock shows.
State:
{"hour": 1, "minute": 57}
